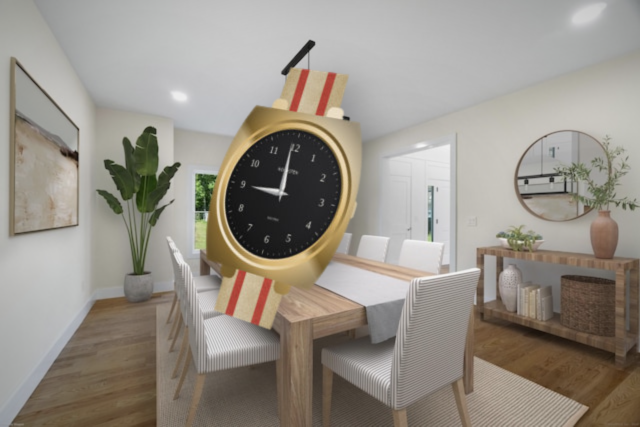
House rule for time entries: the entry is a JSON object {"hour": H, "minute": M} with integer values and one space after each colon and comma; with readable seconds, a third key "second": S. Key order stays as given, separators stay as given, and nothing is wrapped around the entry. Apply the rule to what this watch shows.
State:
{"hour": 8, "minute": 59}
